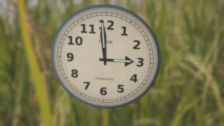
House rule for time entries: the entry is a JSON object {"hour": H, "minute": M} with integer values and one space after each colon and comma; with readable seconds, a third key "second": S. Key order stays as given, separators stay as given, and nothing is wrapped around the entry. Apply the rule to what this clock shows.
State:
{"hour": 2, "minute": 59}
